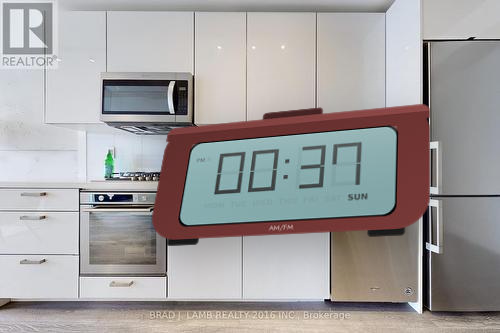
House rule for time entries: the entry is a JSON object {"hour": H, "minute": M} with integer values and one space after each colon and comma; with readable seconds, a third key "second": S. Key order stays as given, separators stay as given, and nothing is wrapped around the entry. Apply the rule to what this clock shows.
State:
{"hour": 0, "minute": 37}
